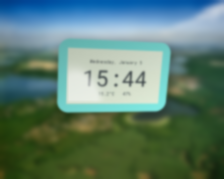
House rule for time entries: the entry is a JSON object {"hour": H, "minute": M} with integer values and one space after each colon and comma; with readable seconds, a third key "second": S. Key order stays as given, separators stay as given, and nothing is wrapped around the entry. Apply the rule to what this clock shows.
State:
{"hour": 15, "minute": 44}
